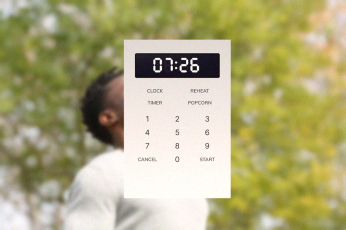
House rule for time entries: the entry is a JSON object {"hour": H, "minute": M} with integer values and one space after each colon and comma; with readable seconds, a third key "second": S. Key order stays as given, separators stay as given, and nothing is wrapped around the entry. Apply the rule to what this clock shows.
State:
{"hour": 7, "minute": 26}
